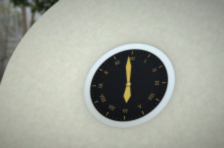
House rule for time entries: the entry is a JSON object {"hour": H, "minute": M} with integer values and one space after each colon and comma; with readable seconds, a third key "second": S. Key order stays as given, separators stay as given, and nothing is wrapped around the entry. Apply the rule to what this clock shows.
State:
{"hour": 5, "minute": 59}
